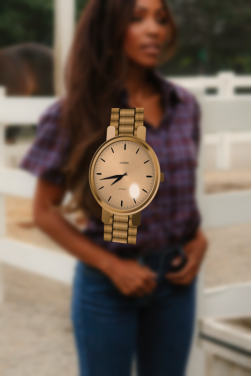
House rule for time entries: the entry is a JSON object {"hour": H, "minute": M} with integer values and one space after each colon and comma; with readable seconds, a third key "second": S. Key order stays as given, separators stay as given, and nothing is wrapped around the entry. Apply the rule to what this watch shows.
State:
{"hour": 7, "minute": 43}
